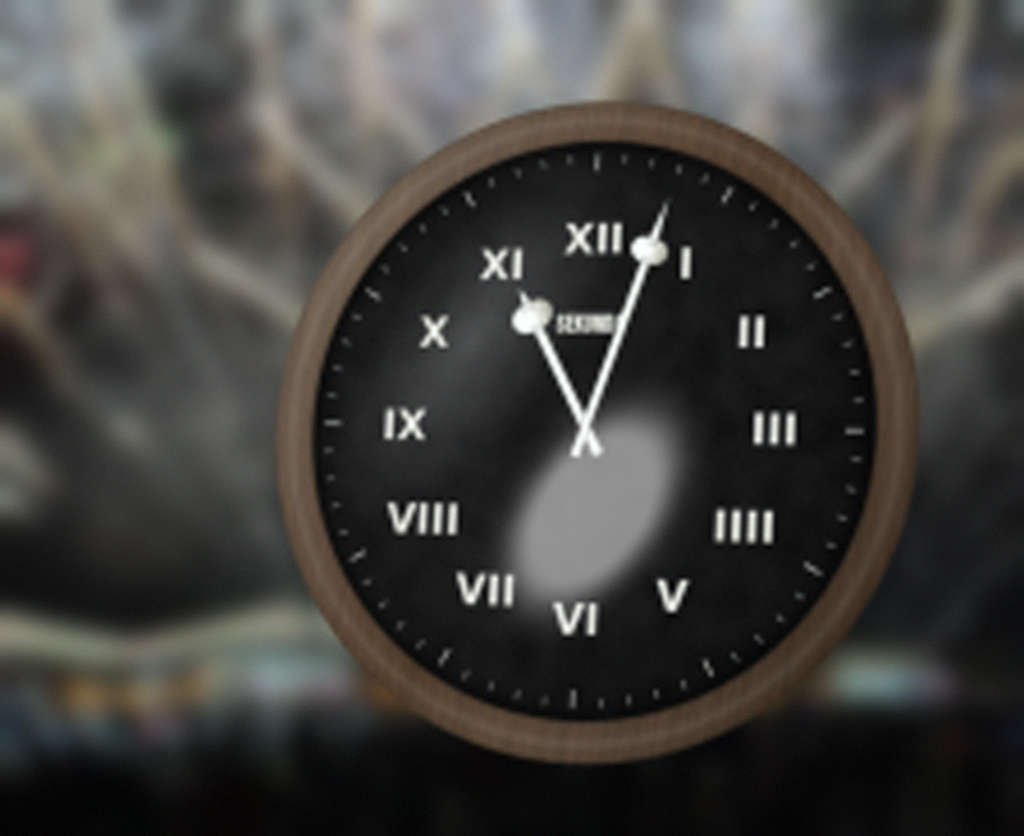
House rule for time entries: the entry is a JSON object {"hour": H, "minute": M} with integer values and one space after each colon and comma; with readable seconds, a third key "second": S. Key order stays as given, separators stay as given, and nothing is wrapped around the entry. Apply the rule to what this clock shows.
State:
{"hour": 11, "minute": 3}
